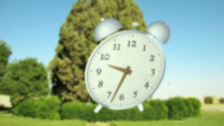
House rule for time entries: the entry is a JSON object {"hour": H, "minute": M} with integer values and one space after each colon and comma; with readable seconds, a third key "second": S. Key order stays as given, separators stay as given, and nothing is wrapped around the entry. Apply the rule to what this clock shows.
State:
{"hour": 9, "minute": 33}
